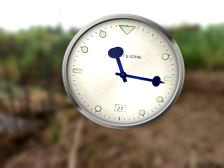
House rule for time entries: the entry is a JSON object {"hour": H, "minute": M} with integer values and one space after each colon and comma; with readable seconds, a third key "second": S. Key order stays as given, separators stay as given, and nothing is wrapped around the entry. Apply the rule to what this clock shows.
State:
{"hour": 11, "minute": 16}
